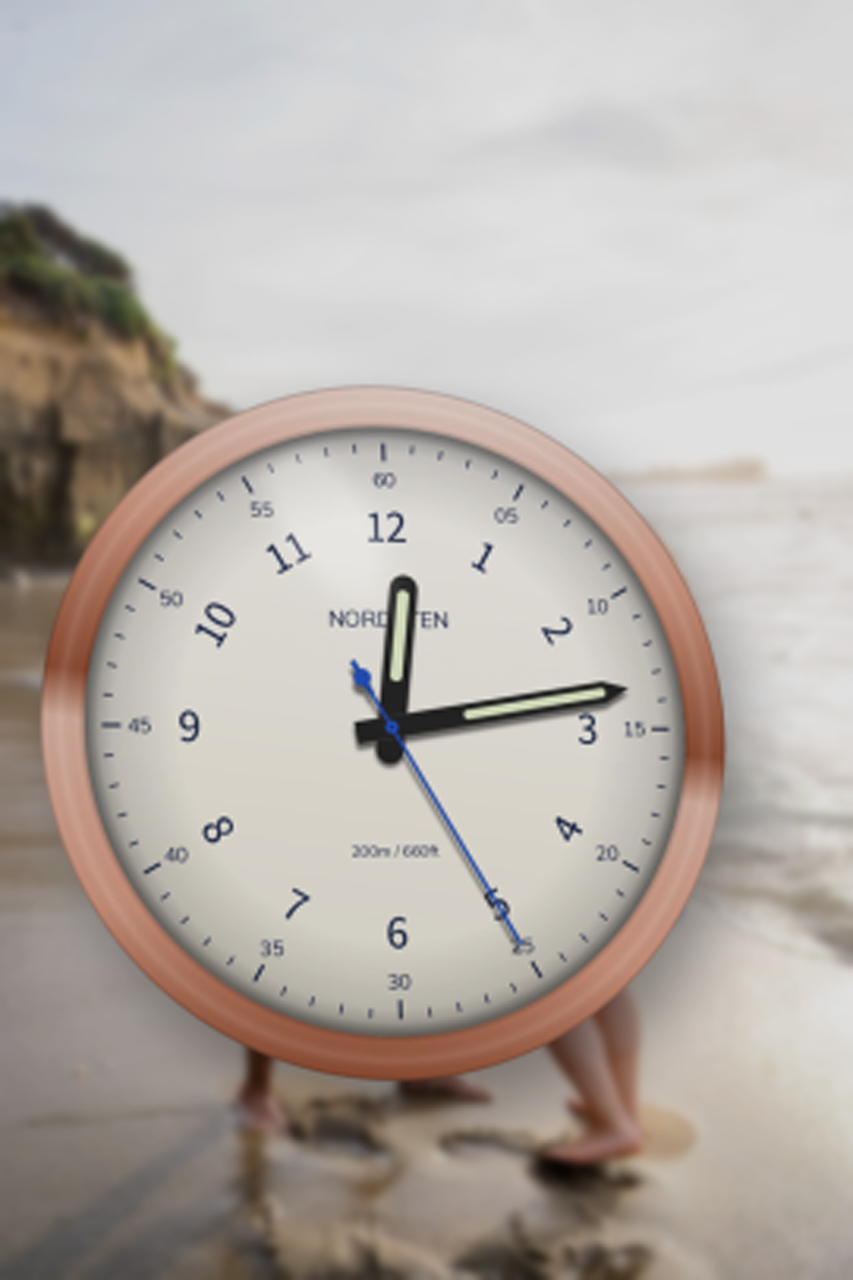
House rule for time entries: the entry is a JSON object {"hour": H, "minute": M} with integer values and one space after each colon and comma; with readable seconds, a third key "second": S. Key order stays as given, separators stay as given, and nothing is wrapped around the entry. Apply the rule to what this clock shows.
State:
{"hour": 12, "minute": 13, "second": 25}
